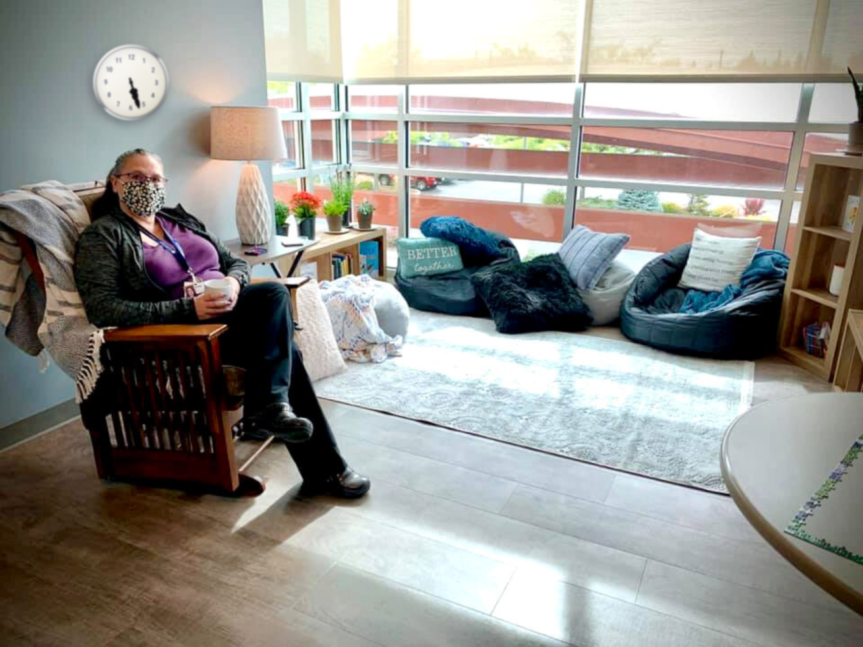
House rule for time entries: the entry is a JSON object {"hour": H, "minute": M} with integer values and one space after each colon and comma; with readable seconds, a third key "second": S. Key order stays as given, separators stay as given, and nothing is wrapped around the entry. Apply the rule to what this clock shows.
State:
{"hour": 5, "minute": 27}
